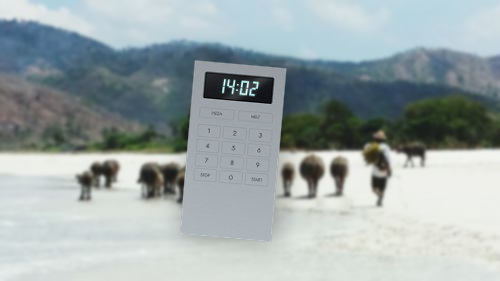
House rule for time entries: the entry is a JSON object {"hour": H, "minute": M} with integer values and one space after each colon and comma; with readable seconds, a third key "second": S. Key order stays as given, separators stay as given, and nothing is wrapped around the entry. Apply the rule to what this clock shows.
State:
{"hour": 14, "minute": 2}
